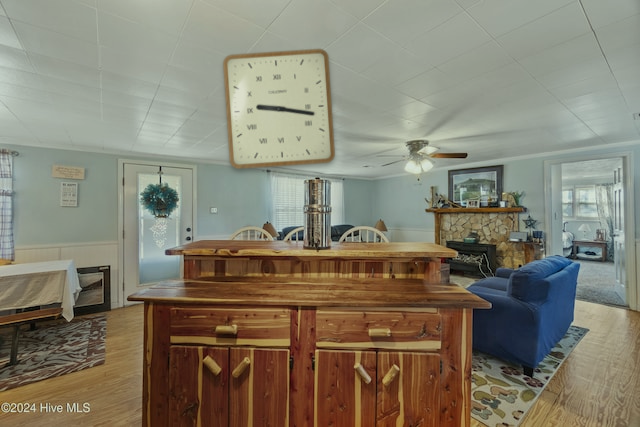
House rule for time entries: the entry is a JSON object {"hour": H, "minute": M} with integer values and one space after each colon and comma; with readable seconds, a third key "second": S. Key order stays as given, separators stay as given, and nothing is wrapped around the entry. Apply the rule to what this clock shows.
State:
{"hour": 9, "minute": 17}
